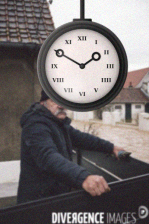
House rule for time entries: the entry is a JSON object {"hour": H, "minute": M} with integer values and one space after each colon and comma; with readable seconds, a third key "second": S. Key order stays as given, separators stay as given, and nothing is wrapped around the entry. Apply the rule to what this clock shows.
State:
{"hour": 1, "minute": 50}
